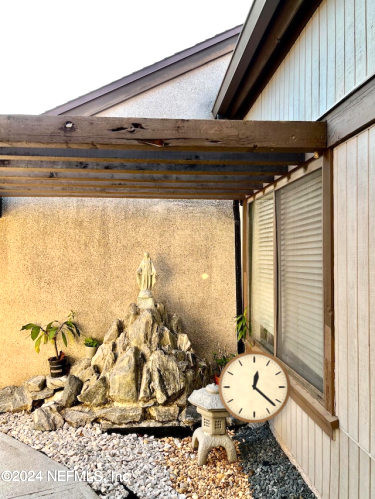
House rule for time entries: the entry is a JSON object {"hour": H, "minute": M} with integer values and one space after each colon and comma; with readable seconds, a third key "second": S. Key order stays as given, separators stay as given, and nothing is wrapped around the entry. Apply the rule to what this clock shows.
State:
{"hour": 12, "minute": 22}
